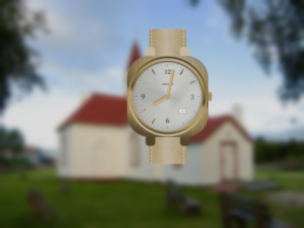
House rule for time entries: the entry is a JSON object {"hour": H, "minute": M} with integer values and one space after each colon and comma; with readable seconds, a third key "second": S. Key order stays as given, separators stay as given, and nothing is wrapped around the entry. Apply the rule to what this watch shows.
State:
{"hour": 8, "minute": 2}
